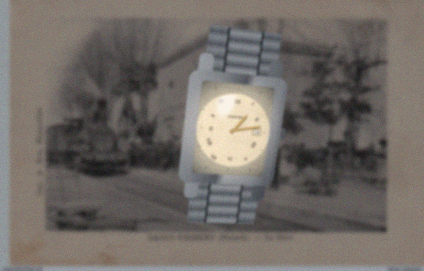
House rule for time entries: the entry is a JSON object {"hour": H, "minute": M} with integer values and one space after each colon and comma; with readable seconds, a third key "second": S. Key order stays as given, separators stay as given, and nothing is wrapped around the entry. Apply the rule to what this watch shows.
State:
{"hour": 1, "minute": 13}
